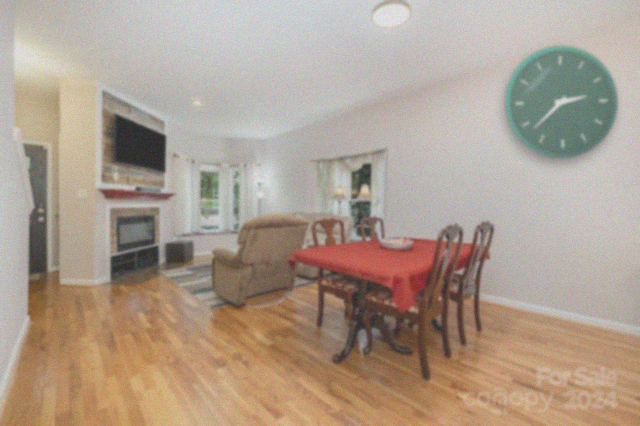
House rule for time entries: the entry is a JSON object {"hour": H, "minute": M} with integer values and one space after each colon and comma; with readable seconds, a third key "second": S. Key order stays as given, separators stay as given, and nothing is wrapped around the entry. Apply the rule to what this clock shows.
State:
{"hour": 2, "minute": 38}
